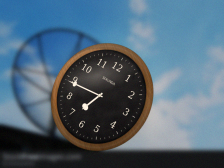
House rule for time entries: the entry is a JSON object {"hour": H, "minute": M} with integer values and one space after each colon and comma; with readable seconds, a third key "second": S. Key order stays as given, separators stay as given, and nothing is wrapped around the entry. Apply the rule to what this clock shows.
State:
{"hour": 6, "minute": 44}
